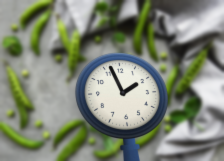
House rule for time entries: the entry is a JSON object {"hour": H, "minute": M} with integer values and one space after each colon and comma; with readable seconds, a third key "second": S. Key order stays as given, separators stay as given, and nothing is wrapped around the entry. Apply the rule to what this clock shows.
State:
{"hour": 1, "minute": 57}
